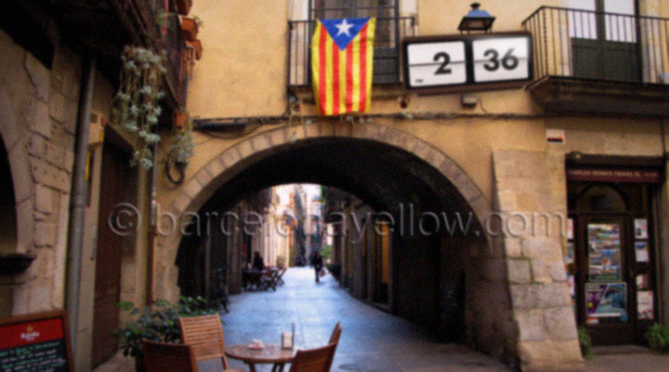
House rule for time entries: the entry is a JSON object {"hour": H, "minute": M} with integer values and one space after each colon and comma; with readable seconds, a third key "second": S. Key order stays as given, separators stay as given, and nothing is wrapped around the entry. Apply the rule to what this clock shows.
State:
{"hour": 2, "minute": 36}
